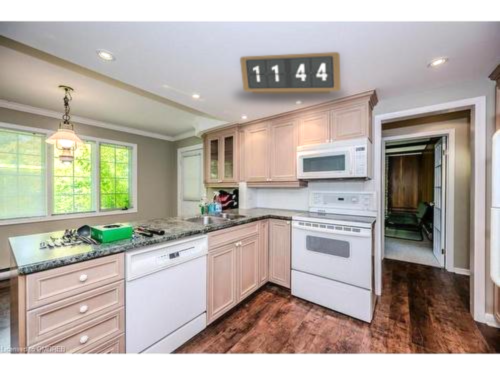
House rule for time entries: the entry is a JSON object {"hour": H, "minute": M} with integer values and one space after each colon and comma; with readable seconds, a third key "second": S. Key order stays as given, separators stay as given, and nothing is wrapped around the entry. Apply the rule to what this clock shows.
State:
{"hour": 11, "minute": 44}
